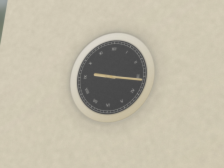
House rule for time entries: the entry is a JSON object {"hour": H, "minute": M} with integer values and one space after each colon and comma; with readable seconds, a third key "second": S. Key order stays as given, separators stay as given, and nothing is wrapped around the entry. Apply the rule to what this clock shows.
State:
{"hour": 9, "minute": 16}
